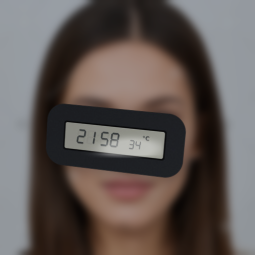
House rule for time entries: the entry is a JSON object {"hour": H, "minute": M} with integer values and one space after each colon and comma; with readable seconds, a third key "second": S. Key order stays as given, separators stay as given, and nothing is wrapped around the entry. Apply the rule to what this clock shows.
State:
{"hour": 21, "minute": 58}
